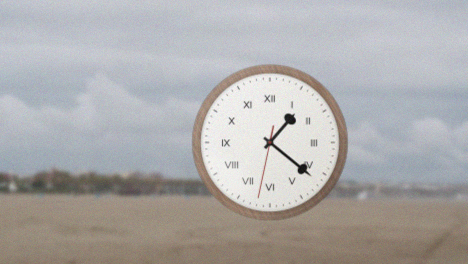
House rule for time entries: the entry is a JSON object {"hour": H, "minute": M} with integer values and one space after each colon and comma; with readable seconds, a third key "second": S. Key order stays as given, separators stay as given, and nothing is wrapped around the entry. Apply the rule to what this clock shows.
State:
{"hour": 1, "minute": 21, "second": 32}
